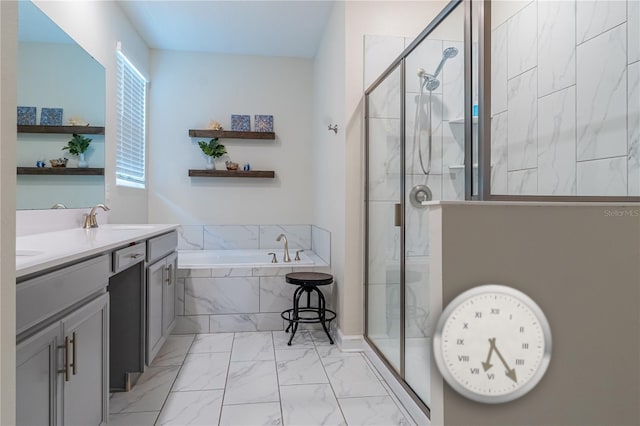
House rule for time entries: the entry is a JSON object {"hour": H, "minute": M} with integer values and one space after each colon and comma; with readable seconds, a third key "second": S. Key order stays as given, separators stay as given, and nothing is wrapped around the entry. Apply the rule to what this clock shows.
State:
{"hour": 6, "minute": 24}
